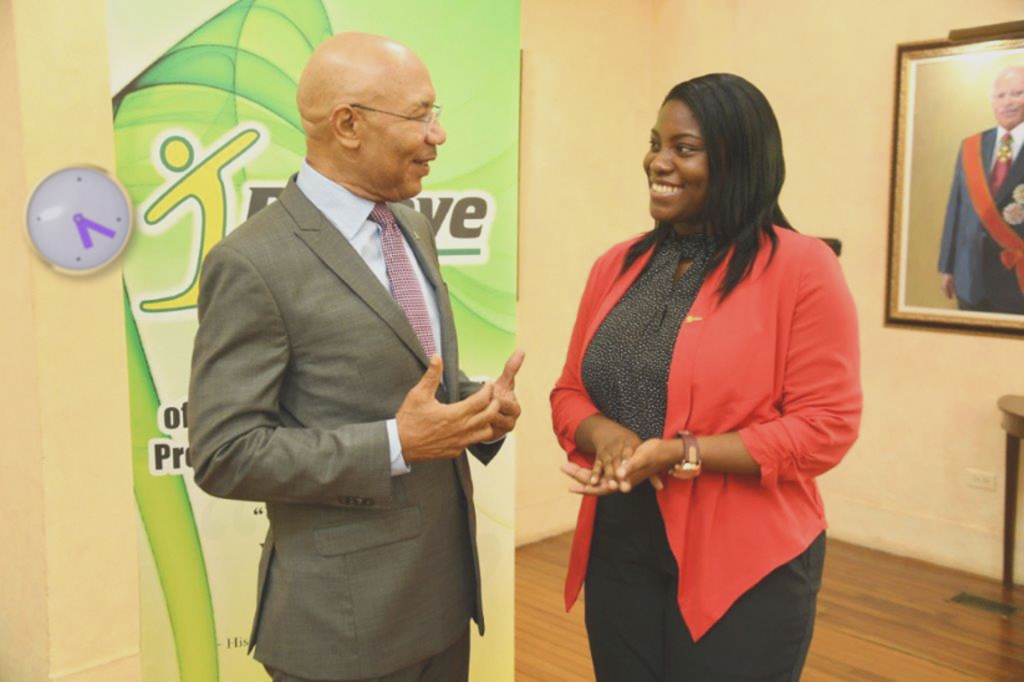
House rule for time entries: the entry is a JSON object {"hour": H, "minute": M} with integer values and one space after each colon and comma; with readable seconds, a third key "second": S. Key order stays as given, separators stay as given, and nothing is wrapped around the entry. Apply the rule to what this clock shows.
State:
{"hour": 5, "minute": 19}
